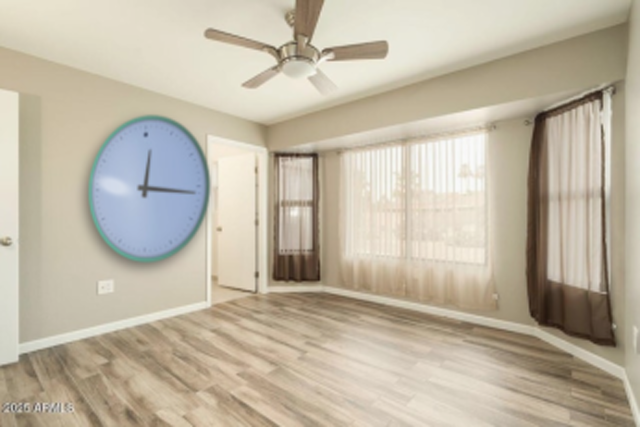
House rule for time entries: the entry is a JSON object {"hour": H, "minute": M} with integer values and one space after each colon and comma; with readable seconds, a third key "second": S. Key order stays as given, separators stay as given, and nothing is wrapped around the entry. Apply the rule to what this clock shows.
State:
{"hour": 12, "minute": 16}
